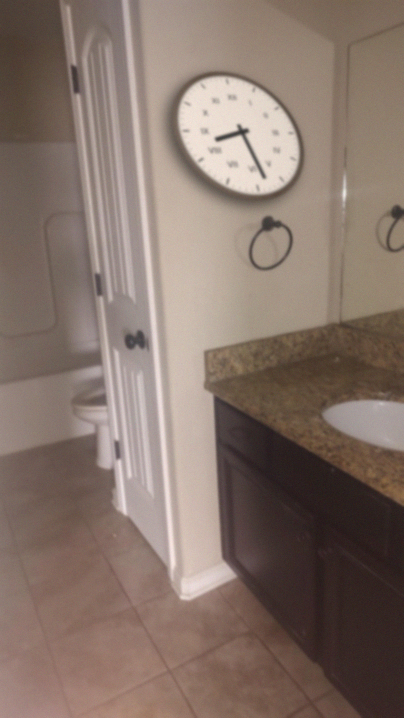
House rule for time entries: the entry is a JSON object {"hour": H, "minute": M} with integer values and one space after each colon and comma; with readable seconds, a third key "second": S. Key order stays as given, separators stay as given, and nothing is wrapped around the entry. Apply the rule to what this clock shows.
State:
{"hour": 8, "minute": 28}
